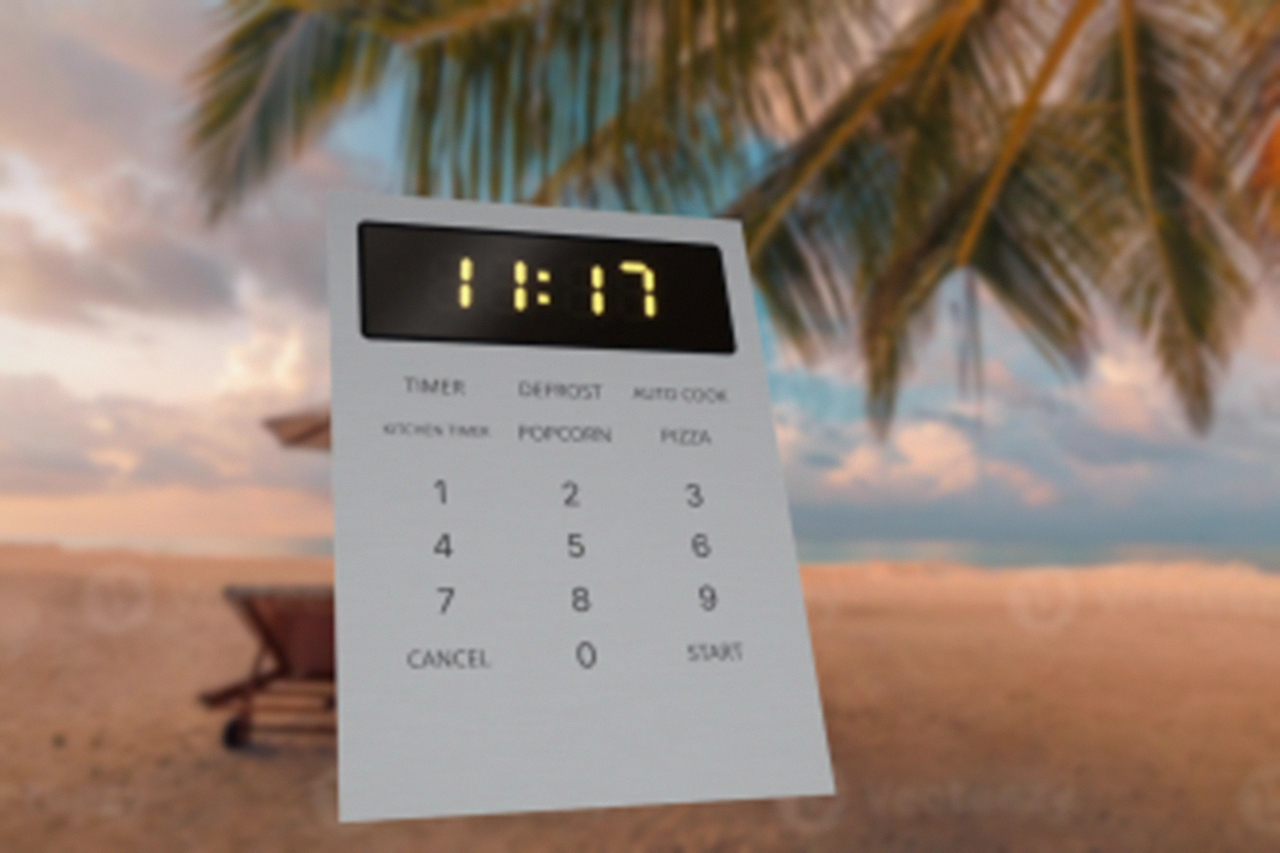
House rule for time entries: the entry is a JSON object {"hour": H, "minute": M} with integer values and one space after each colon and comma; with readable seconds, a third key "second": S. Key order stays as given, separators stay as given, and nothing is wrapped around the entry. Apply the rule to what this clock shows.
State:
{"hour": 11, "minute": 17}
